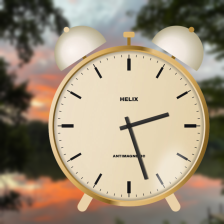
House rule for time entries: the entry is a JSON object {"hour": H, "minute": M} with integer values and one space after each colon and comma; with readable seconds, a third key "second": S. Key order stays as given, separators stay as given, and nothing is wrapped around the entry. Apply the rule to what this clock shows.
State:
{"hour": 2, "minute": 27}
